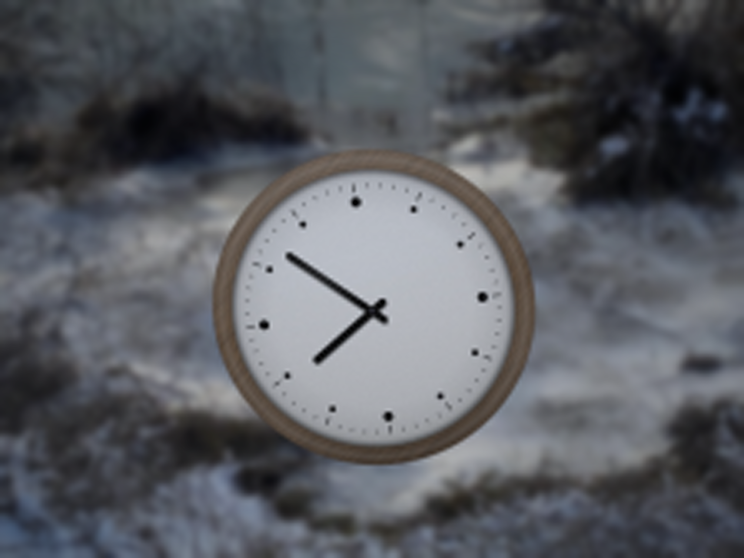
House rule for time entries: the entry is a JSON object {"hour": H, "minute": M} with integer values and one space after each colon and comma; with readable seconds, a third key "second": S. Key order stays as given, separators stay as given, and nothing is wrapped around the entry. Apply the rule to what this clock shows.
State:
{"hour": 7, "minute": 52}
